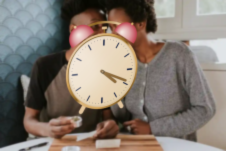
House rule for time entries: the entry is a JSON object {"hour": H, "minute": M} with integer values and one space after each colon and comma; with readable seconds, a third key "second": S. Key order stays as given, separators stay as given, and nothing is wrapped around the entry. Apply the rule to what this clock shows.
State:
{"hour": 4, "minute": 19}
